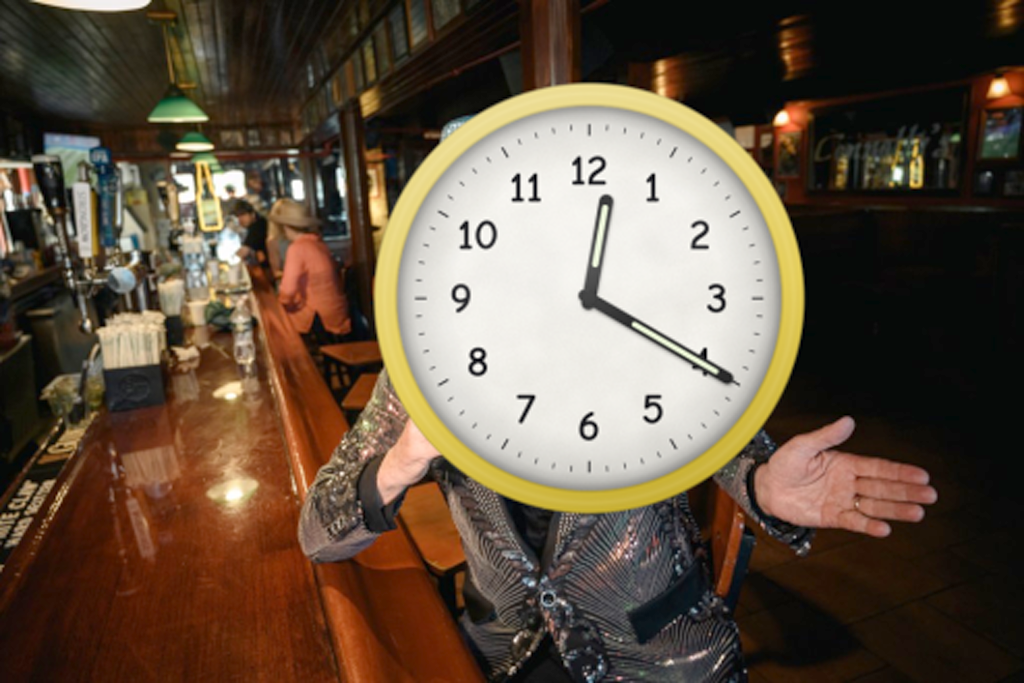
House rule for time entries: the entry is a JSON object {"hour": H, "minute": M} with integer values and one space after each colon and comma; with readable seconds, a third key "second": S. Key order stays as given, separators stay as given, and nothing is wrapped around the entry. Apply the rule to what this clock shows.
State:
{"hour": 12, "minute": 20}
